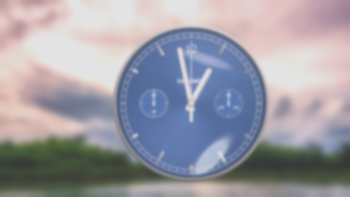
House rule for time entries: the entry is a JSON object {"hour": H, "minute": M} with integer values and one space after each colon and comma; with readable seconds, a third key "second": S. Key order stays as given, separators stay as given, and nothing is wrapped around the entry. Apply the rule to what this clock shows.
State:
{"hour": 12, "minute": 58}
